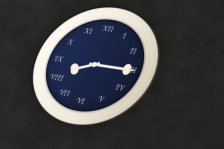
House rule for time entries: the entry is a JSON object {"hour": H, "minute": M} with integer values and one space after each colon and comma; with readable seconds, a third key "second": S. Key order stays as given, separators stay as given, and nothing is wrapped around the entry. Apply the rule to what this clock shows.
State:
{"hour": 8, "minute": 15}
